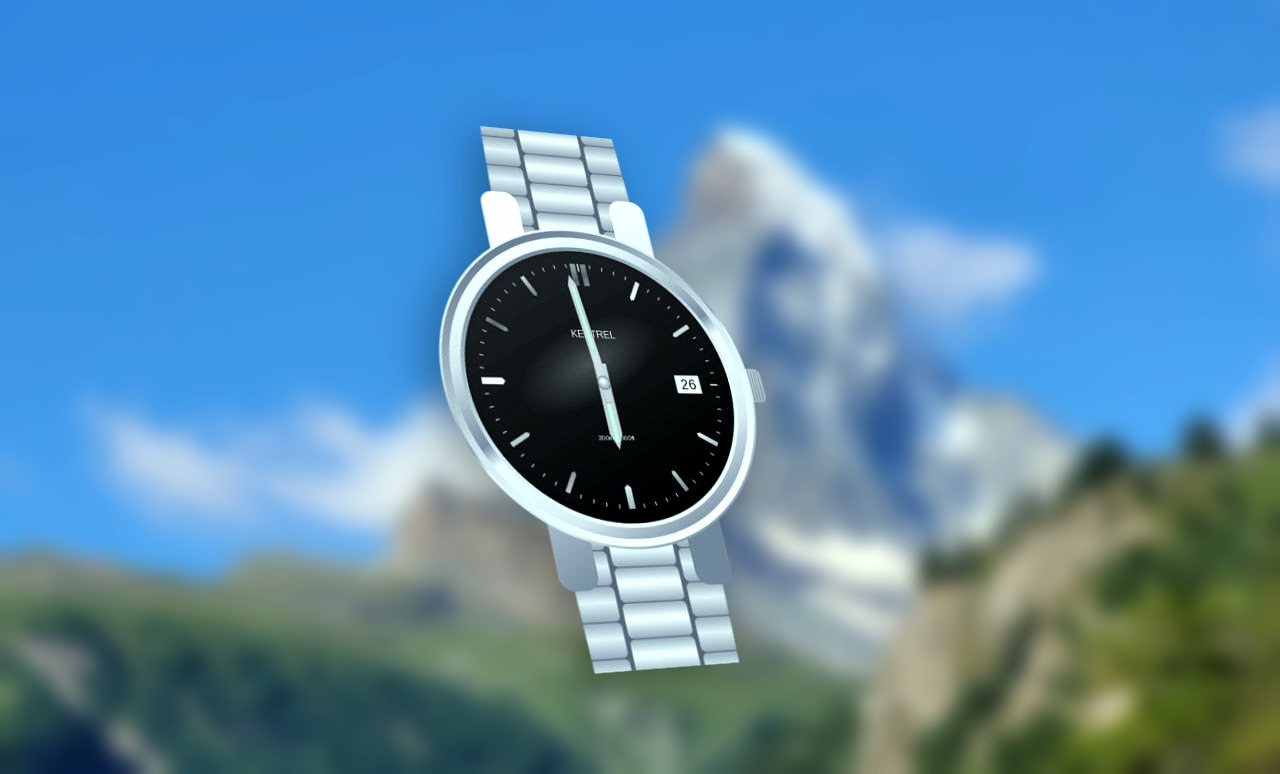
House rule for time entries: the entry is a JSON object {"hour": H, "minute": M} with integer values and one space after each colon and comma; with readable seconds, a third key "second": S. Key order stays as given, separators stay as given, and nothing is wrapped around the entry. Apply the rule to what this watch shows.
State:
{"hour": 5, "minute": 59}
